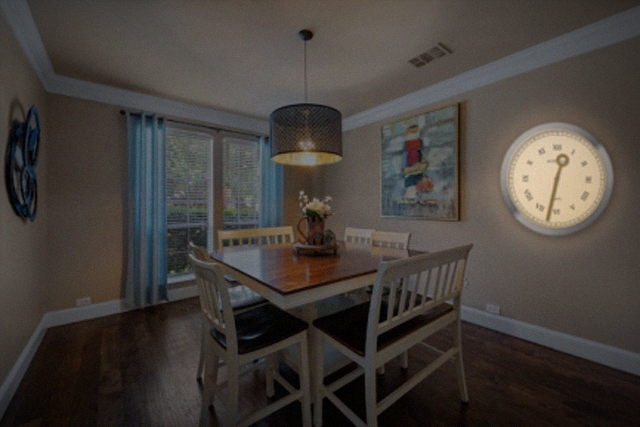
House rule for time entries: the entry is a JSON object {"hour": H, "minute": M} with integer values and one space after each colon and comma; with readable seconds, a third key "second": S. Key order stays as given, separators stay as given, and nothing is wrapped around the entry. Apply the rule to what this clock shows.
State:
{"hour": 12, "minute": 32}
